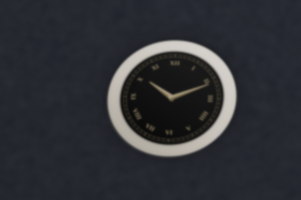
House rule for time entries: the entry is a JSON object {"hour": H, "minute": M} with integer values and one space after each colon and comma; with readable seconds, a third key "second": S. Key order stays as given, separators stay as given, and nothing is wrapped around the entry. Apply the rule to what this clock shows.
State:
{"hour": 10, "minute": 11}
